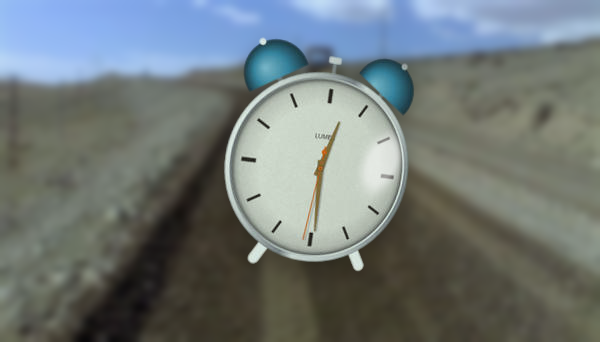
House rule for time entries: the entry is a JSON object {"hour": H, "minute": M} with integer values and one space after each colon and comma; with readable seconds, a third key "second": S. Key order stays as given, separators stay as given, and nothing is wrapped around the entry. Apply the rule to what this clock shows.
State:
{"hour": 12, "minute": 29, "second": 31}
